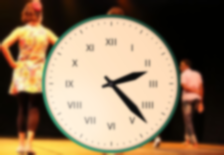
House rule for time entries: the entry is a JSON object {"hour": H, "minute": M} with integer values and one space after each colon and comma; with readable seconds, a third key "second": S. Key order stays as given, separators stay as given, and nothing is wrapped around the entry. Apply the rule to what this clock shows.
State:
{"hour": 2, "minute": 23}
